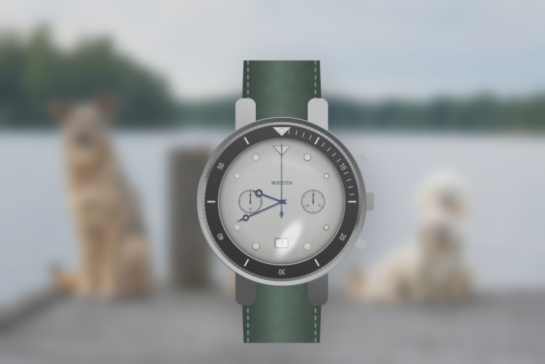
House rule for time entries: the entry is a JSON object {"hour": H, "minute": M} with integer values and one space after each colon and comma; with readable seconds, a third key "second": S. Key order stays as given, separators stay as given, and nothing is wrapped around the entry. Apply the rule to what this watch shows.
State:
{"hour": 9, "minute": 41}
